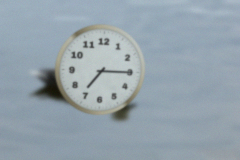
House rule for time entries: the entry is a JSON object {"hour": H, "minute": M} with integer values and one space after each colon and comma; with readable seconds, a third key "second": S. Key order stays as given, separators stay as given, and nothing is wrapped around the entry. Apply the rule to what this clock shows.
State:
{"hour": 7, "minute": 15}
